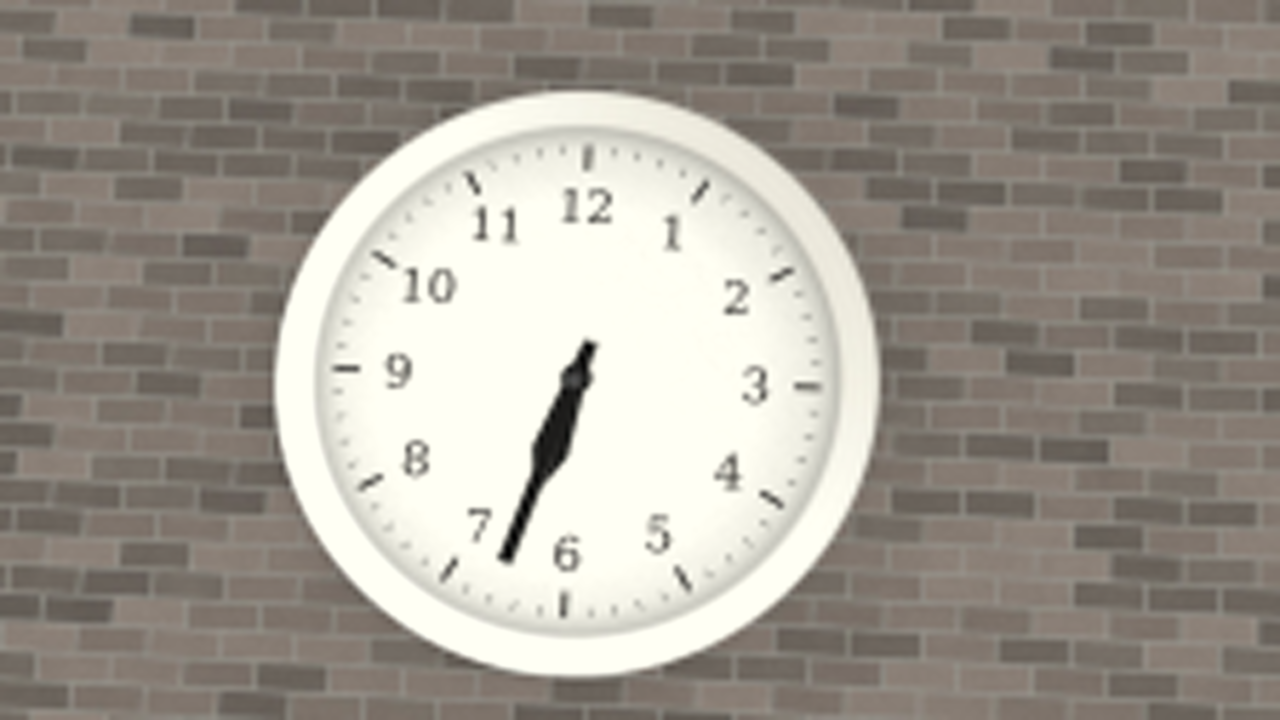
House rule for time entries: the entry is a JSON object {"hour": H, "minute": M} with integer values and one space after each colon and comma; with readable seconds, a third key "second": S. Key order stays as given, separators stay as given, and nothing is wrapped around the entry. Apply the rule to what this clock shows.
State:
{"hour": 6, "minute": 33}
